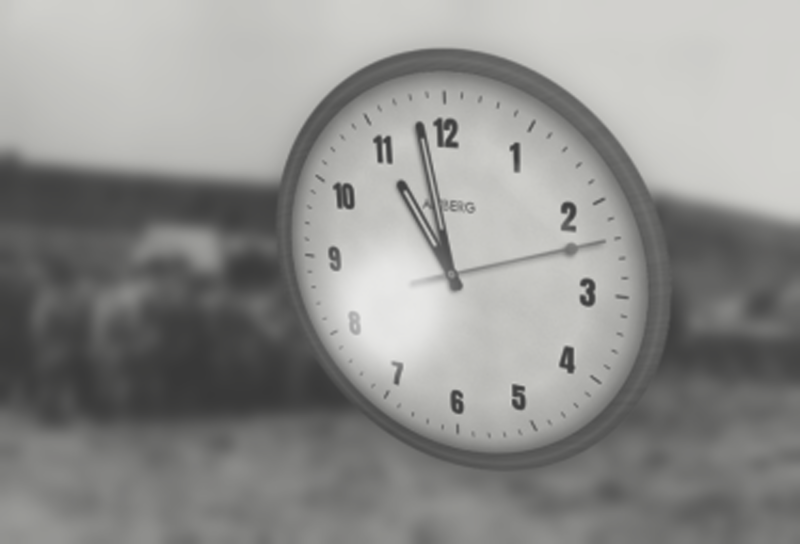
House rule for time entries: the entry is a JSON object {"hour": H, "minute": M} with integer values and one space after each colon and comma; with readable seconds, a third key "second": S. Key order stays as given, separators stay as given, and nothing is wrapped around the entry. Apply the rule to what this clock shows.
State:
{"hour": 10, "minute": 58, "second": 12}
